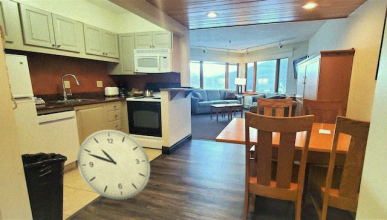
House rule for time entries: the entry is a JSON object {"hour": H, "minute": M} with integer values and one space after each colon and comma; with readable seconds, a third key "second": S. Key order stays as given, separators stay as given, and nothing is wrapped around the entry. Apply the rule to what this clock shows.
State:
{"hour": 10, "minute": 49}
